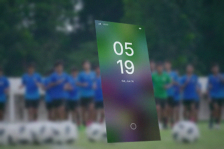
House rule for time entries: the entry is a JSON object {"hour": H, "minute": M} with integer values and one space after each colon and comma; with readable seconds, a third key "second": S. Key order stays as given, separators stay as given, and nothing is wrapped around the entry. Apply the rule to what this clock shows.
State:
{"hour": 5, "minute": 19}
